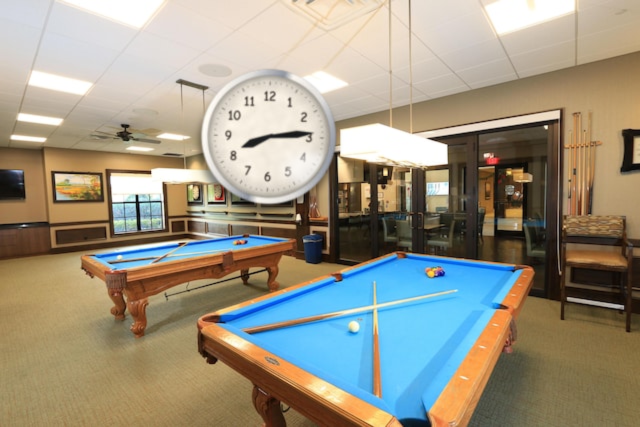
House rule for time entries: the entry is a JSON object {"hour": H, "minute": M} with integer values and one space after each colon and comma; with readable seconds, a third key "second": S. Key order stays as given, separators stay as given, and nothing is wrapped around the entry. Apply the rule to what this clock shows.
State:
{"hour": 8, "minute": 14}
